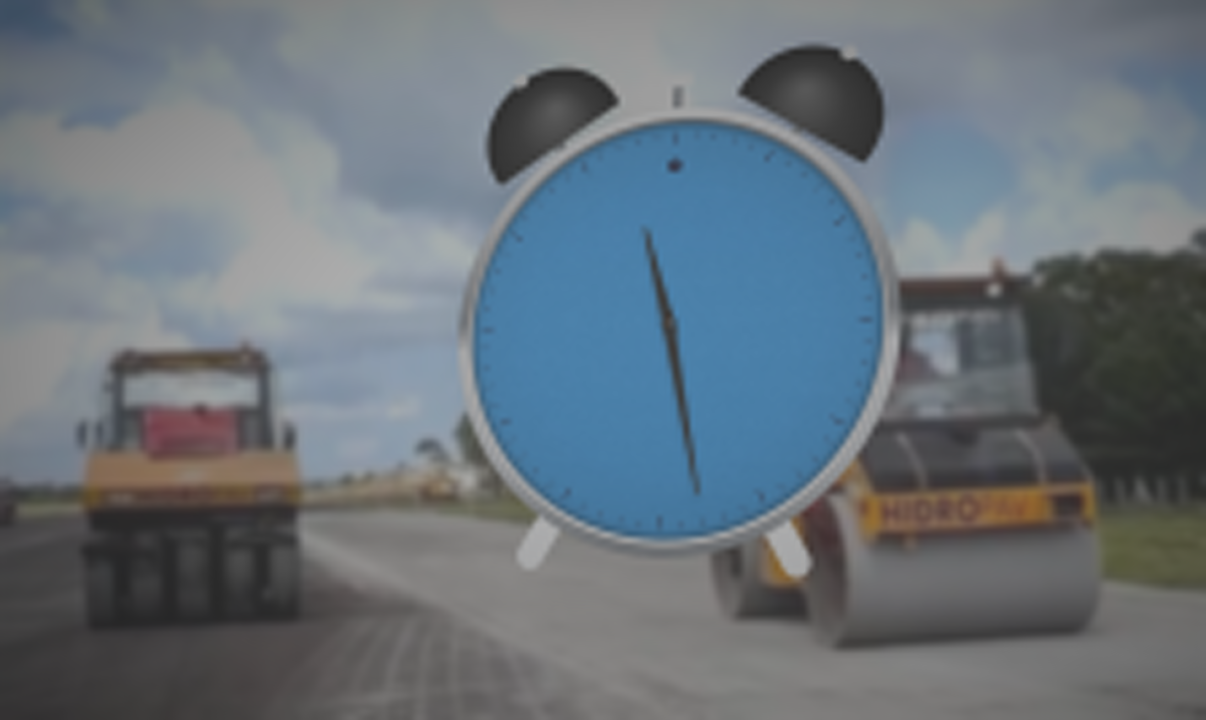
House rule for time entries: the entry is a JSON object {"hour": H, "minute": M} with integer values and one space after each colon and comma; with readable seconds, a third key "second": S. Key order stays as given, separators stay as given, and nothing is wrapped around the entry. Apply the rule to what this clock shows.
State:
{"hour": 11, "minute": 28}
